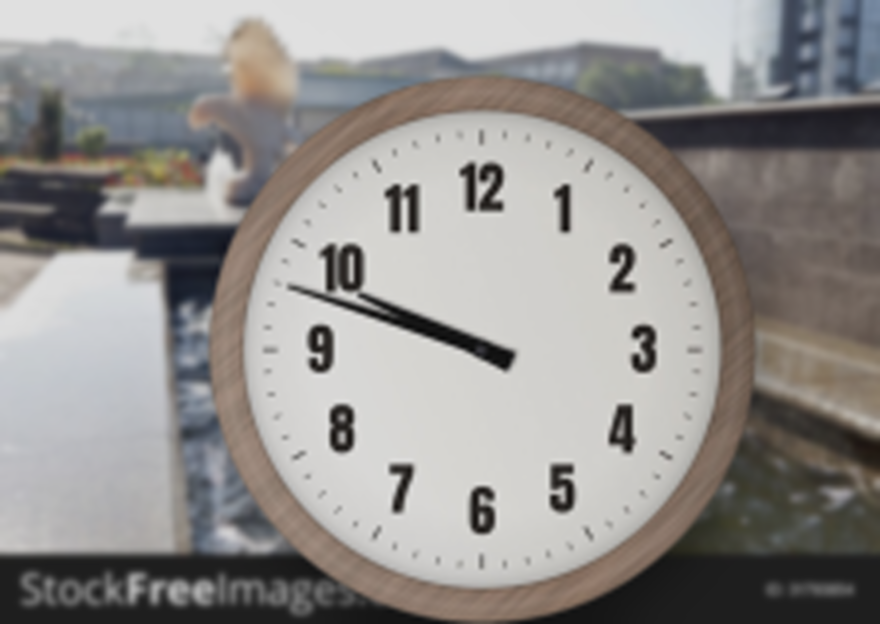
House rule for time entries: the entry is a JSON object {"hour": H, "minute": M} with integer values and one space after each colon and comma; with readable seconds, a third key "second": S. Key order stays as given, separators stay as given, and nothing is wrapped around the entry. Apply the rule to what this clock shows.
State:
{"hour": 9, "minute": 48}
